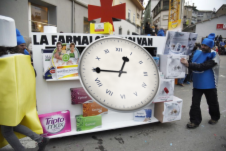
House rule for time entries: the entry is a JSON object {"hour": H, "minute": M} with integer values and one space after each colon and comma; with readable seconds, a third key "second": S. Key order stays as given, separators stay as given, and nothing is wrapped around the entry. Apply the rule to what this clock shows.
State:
{"hour": 12, "minute": 45}
